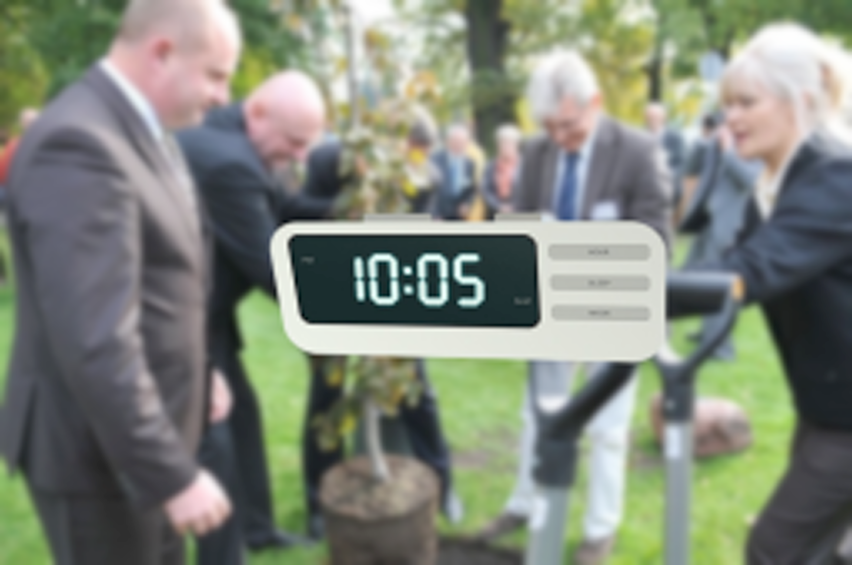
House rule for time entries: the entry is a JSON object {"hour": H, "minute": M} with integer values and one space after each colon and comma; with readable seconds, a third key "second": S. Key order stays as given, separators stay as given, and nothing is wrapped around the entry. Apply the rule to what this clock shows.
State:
{"hour": 10, "minute": 5}
